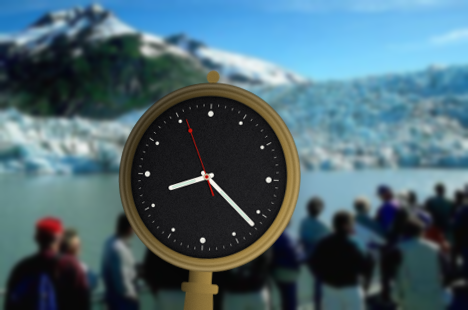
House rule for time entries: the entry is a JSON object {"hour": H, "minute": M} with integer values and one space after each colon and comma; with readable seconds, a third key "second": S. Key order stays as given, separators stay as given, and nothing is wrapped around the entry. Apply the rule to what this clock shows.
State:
{"hour": 8, "minute": 21, "second": 56}
